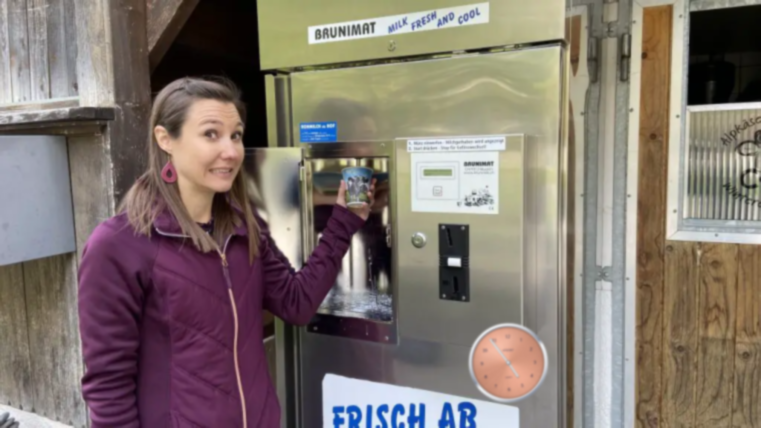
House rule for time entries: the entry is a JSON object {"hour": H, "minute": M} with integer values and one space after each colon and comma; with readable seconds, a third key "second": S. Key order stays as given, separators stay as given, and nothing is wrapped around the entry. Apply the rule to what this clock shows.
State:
{"hour": 4, "minute": 54}
